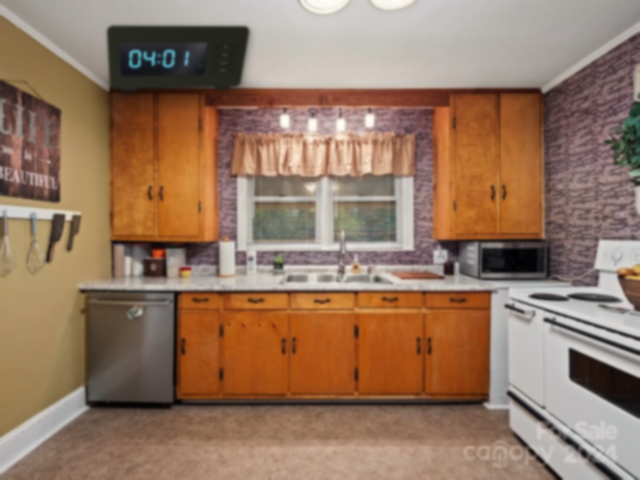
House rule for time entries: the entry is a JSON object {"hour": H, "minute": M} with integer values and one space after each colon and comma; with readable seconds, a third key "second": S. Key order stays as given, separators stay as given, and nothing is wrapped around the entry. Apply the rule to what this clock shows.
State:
{"hour": 4, "minute": 1}
